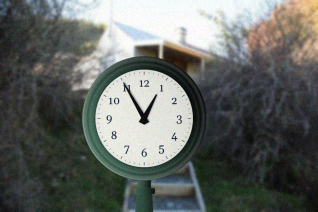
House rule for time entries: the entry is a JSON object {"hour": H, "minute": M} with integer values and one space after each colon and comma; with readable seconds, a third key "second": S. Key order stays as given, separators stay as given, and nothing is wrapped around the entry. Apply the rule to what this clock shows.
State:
{"hour": 12, "minute": 55}
